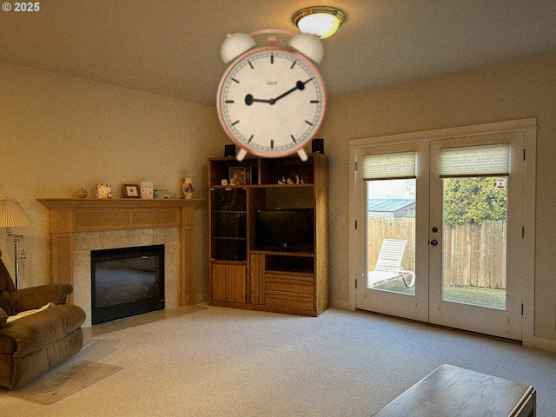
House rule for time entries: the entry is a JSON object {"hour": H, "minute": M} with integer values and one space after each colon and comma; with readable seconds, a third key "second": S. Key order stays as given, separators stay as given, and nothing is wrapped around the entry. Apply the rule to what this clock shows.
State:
{"hour": 9, "minute": 10}
